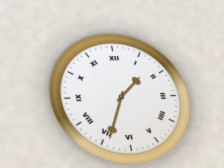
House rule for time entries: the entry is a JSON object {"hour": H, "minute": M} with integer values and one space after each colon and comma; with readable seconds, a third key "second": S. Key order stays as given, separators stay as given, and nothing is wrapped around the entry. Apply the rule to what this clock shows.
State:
{"hour": 1, "minute": 34}
